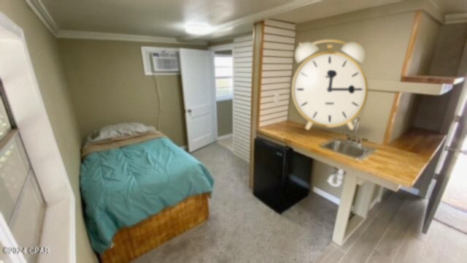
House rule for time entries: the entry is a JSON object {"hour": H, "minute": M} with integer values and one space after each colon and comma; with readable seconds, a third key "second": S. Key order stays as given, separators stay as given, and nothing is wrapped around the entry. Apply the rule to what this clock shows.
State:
{"hour": 12, "minute": 15}
